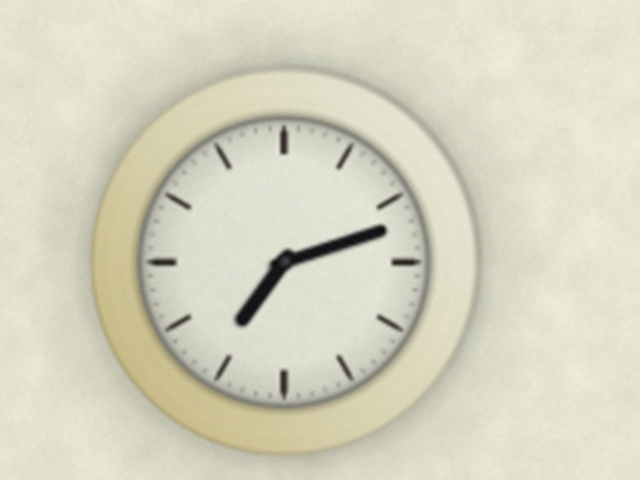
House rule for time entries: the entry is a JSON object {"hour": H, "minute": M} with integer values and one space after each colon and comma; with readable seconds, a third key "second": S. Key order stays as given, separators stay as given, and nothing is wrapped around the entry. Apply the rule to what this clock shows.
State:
{"hour": 7, "minute": 12}
